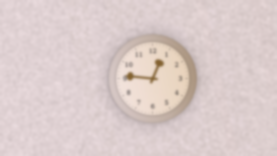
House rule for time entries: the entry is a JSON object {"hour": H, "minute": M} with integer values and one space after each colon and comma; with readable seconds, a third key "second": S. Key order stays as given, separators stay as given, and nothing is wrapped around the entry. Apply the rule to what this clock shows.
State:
{"hour": 12, "minute": 46}
